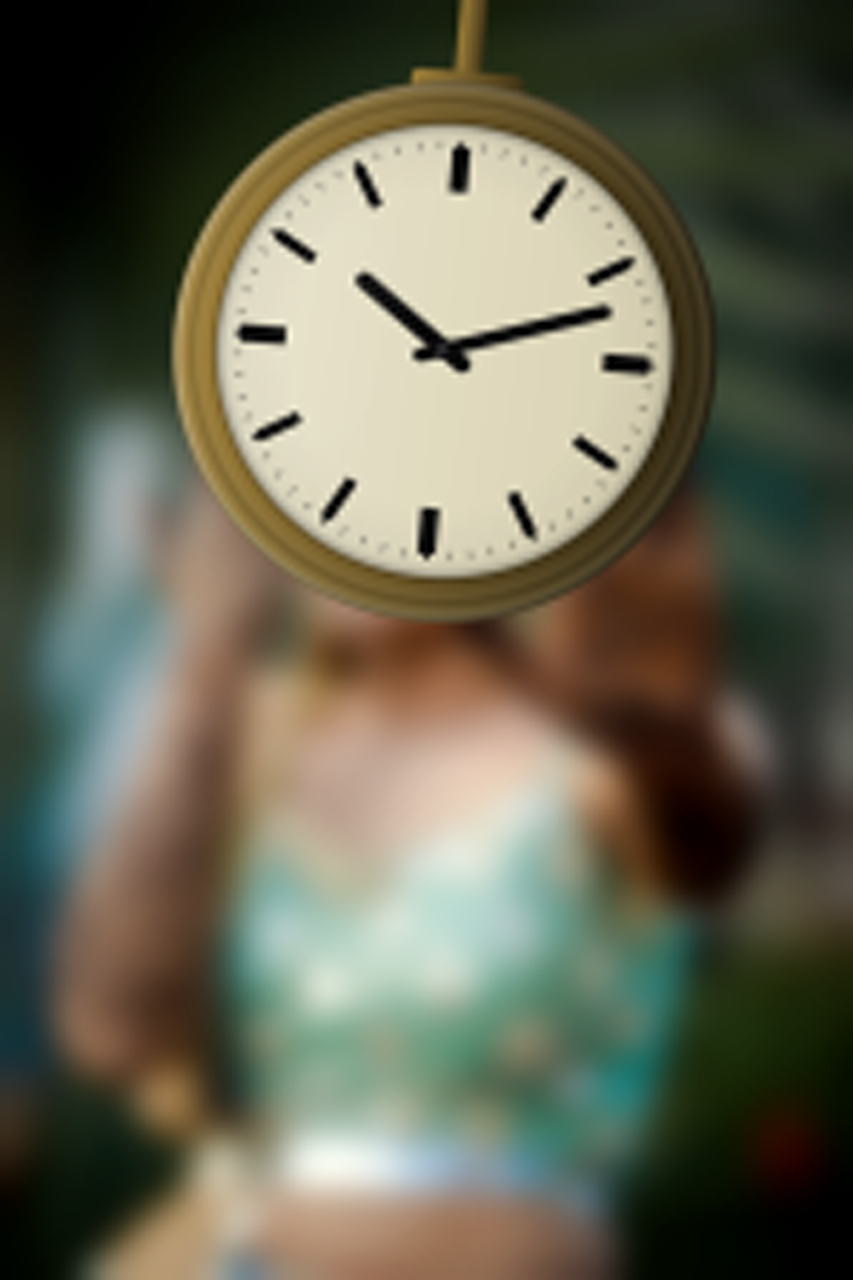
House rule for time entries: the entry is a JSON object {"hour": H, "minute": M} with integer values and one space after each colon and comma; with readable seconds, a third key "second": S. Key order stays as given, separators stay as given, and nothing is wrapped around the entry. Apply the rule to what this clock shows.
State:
{"hour": 10, "minute": 12}
